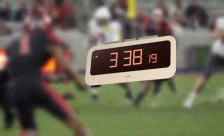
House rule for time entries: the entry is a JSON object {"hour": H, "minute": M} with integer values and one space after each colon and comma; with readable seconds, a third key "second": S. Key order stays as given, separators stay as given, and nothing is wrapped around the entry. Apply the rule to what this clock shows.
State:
{"hour": 3, "minute": 38, "second": 19}
